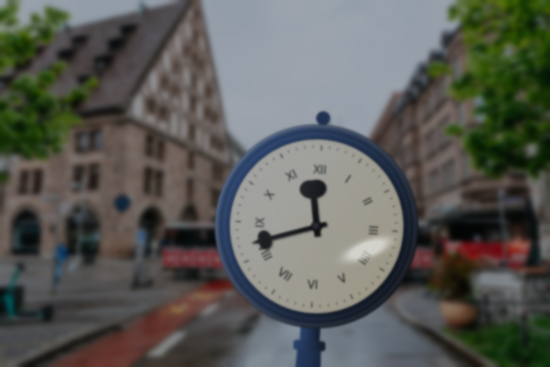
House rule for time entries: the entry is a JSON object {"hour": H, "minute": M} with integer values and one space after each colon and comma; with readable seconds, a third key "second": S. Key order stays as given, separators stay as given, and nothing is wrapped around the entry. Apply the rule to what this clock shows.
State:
{"hour": 11, "minute": 42}
